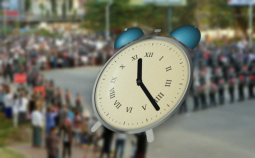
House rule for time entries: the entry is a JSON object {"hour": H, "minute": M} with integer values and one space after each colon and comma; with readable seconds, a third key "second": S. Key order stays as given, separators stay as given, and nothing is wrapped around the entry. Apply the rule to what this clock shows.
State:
{"hour": 11, "minute": 22}
